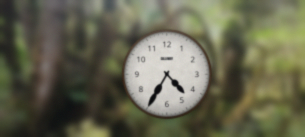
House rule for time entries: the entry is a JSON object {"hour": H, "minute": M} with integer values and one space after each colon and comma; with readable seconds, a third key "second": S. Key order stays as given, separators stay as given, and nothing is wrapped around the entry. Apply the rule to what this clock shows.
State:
{"hour": 4, "minute": 35}
